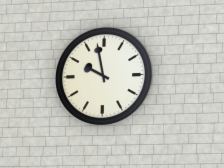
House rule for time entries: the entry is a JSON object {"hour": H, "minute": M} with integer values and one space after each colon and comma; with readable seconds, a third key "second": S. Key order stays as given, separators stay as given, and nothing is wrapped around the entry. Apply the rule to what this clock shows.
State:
{"hour": 9, "minute": 58}
